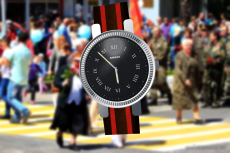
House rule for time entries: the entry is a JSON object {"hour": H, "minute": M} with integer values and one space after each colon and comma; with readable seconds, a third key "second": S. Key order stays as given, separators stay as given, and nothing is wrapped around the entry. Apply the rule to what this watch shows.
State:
{"hour": 5, "minute": 53}
